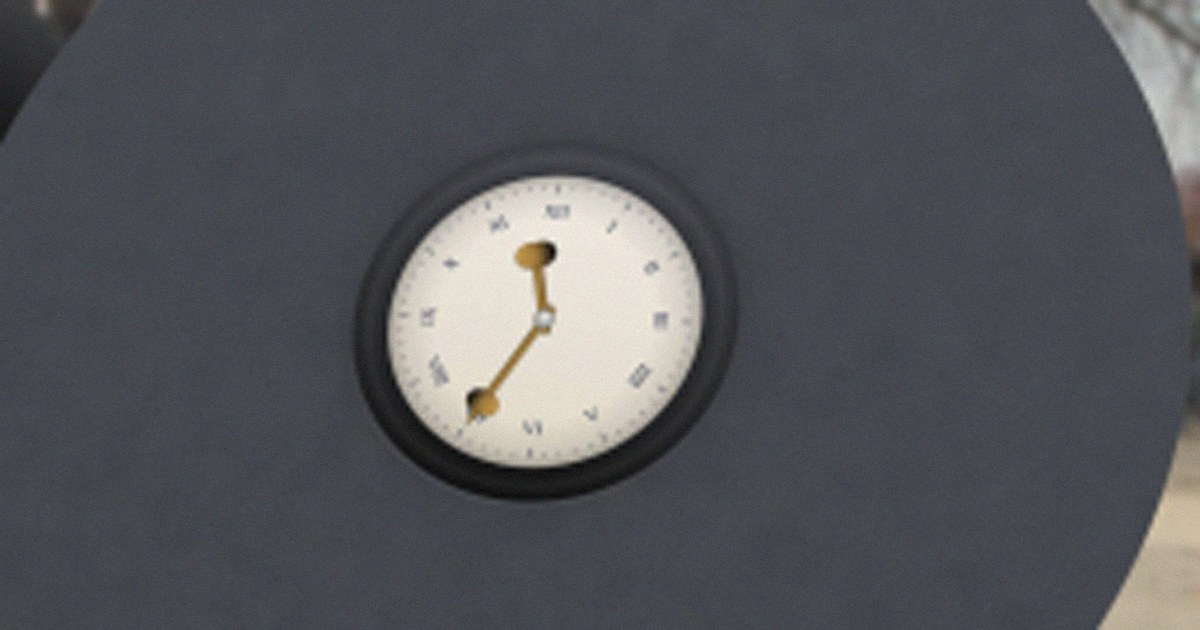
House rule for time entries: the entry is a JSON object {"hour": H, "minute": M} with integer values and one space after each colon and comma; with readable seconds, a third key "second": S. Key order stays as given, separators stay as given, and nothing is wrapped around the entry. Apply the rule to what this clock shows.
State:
{"hour": 11, "minute": 35}
